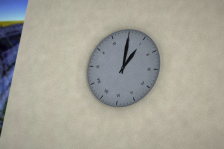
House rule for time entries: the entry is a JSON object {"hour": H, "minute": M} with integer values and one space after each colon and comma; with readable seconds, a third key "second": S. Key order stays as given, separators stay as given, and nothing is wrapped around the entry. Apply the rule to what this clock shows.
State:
{"hour": 1, "minute": 0}
